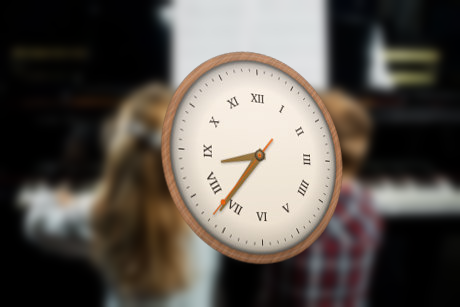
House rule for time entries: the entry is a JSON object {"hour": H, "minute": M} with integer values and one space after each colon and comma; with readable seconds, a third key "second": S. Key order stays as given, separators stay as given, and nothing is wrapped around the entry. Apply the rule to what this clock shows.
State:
{"hour": 8, "minute": 36, "second": 37}
